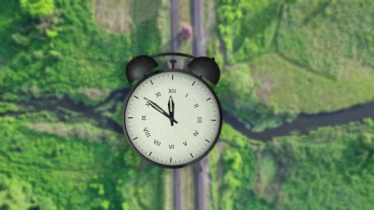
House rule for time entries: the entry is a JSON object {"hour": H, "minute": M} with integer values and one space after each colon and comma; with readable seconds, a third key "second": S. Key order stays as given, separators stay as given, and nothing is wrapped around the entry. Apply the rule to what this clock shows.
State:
{"hour": 11, "minute": 51}
